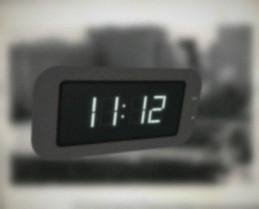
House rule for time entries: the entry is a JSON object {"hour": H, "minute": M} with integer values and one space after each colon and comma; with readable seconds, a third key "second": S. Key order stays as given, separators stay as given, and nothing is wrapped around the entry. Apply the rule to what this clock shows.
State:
{"hour": 11, "minute": 12}
